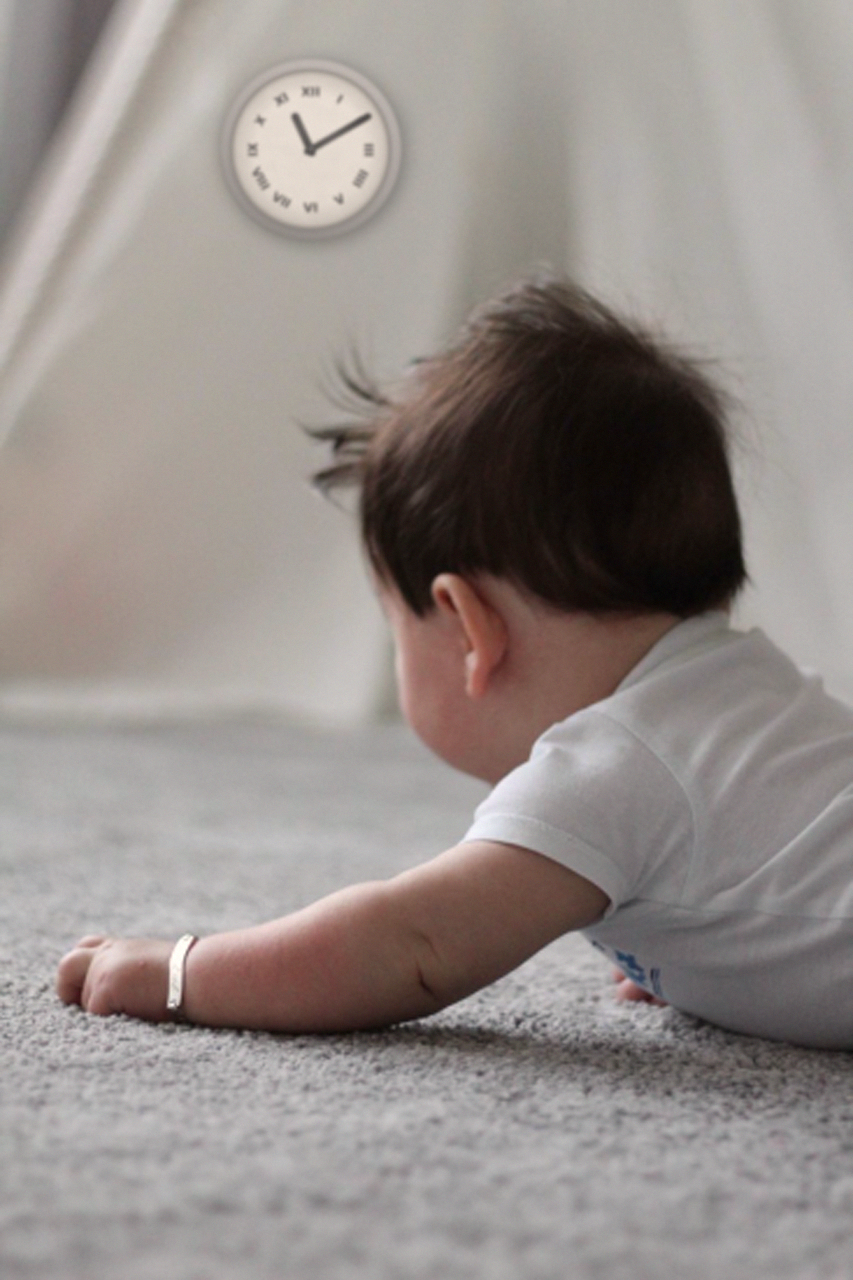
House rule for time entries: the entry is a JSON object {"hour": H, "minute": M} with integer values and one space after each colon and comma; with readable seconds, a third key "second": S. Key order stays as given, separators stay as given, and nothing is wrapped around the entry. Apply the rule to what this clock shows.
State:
{"hour": 11, "minute": 10}
